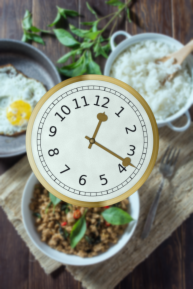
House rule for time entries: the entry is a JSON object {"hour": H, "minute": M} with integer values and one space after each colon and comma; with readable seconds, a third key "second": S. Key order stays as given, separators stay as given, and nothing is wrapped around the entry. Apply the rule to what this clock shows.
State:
{"hour": 12, "minute": 18}
